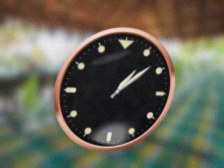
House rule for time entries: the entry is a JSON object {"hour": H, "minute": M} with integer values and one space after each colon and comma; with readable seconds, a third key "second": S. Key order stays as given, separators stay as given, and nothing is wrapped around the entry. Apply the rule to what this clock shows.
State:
{"hour": 1, "minute": 8}
